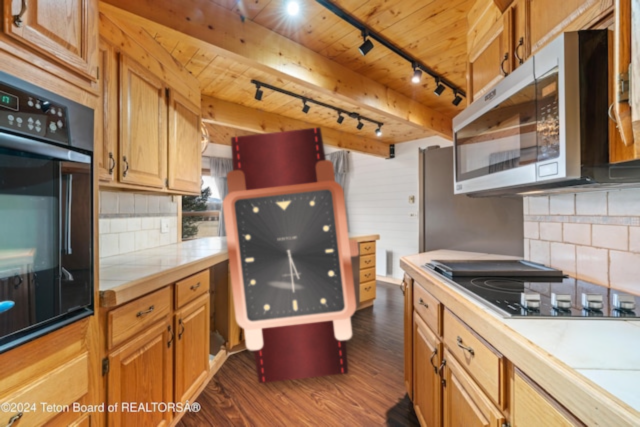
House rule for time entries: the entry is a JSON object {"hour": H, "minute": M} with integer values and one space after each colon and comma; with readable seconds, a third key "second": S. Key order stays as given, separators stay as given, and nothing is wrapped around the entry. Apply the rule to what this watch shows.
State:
{"hour": 5, "minute": 30}
